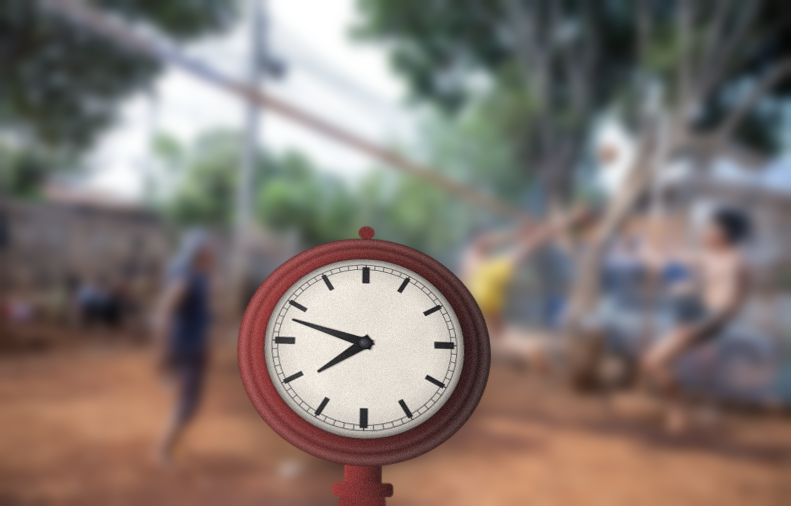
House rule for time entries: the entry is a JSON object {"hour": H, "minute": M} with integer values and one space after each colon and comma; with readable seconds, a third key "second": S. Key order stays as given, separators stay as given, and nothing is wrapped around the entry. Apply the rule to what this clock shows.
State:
{"hour": 7, "minute": 48}
